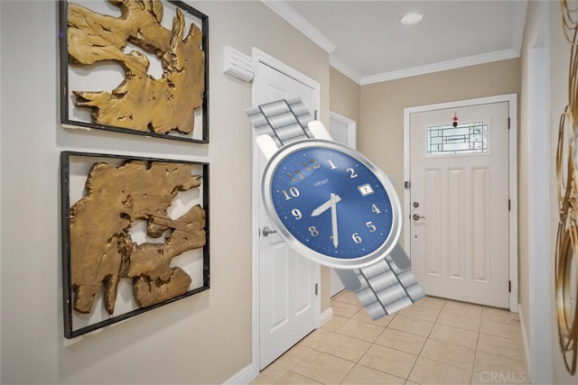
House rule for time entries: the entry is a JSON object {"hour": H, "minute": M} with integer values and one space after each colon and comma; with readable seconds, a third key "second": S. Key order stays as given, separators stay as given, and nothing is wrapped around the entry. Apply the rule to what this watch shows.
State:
{"hour": 8, "minute": 35}
